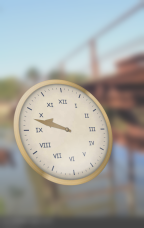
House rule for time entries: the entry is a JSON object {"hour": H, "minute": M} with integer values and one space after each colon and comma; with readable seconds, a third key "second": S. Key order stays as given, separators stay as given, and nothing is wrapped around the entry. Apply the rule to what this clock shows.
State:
{"hour": 9, "minute": 48}
